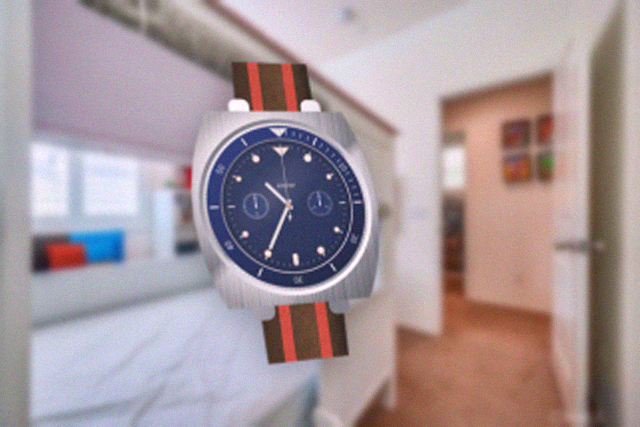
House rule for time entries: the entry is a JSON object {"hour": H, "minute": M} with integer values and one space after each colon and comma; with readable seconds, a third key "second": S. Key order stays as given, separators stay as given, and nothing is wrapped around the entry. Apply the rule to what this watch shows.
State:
{"hour": 10, "minute": 35}
